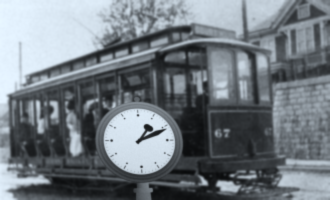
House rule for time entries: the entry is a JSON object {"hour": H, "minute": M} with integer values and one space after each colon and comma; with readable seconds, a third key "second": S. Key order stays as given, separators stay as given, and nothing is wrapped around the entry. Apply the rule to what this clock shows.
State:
{"hour": 1, "minute": 11}
